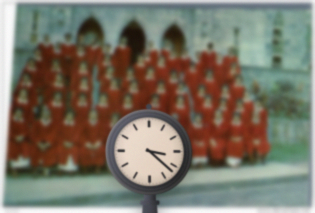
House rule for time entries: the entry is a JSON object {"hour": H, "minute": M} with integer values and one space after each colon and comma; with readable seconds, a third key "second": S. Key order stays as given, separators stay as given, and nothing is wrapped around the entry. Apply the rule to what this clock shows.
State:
{"hour": 3, "minute": 22}
